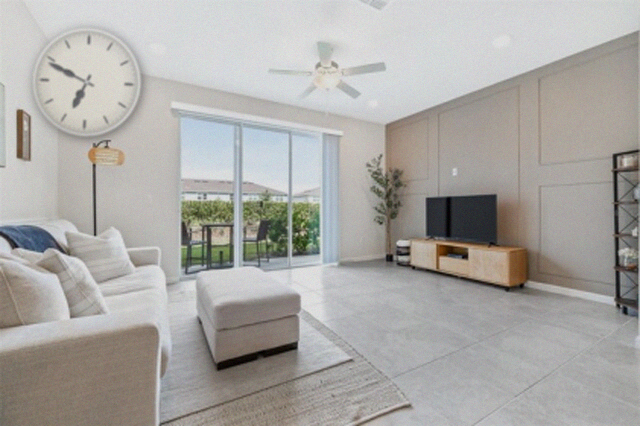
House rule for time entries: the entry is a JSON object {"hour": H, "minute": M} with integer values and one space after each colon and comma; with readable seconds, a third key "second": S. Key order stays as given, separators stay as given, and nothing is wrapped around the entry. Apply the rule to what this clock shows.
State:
{"hour": 6, "minute": 49}
